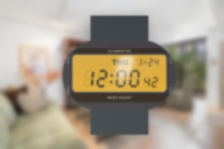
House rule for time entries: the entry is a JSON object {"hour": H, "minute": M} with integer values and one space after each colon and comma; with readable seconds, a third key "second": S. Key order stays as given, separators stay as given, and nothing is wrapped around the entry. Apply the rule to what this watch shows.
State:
{"hour": 12, "minute": 0, "second": 42}
